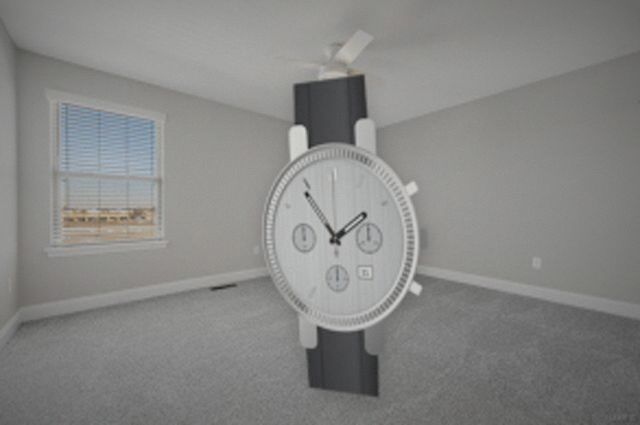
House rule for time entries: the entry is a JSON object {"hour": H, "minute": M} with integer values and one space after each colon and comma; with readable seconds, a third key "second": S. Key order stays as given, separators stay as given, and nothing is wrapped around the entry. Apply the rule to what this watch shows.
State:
{"hour": 1, "minute": 54}
